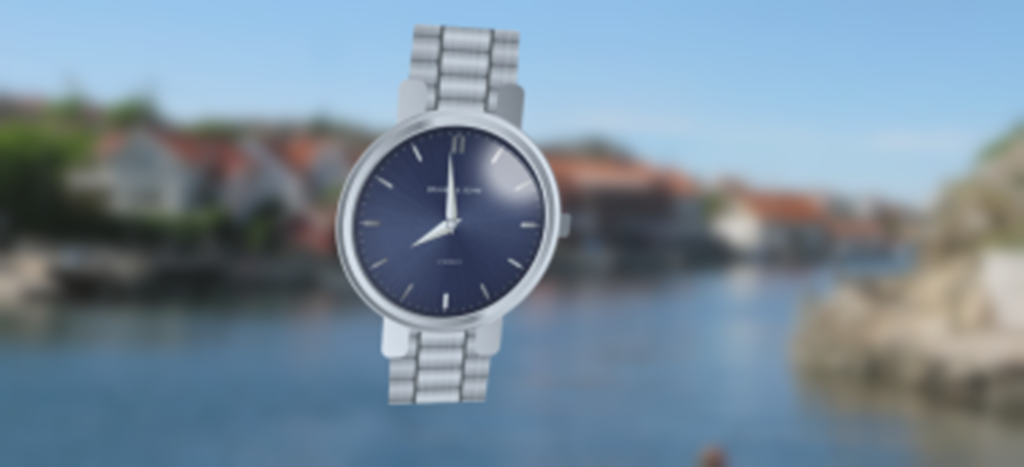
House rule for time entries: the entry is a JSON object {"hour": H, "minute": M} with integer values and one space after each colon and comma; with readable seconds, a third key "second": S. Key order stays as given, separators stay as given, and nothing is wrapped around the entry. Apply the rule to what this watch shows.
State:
{"hour": 7, "minute": 59}
